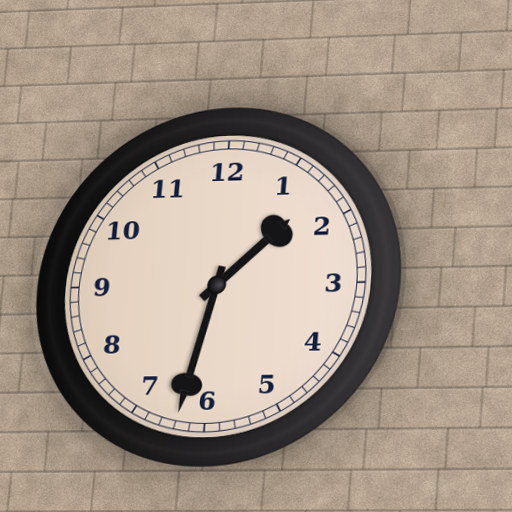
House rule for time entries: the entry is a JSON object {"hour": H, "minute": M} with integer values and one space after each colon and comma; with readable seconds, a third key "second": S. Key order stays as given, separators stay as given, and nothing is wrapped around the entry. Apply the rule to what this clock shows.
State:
{"hour": 1, "minute": 32}
